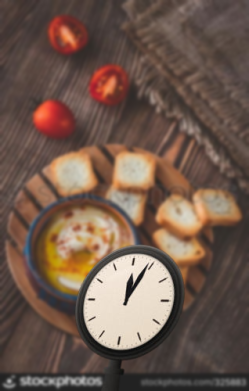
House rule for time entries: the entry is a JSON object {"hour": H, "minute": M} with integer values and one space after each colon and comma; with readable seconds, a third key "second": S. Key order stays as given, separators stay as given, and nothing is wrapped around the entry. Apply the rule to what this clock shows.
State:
{"hour": 12, "minute": 4}
